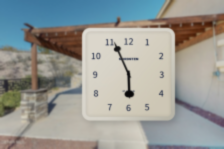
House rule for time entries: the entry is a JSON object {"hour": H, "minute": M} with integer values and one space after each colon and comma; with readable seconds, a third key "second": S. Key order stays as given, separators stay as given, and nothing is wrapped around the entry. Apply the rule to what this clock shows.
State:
{"hour": 5, "minute": 56}
